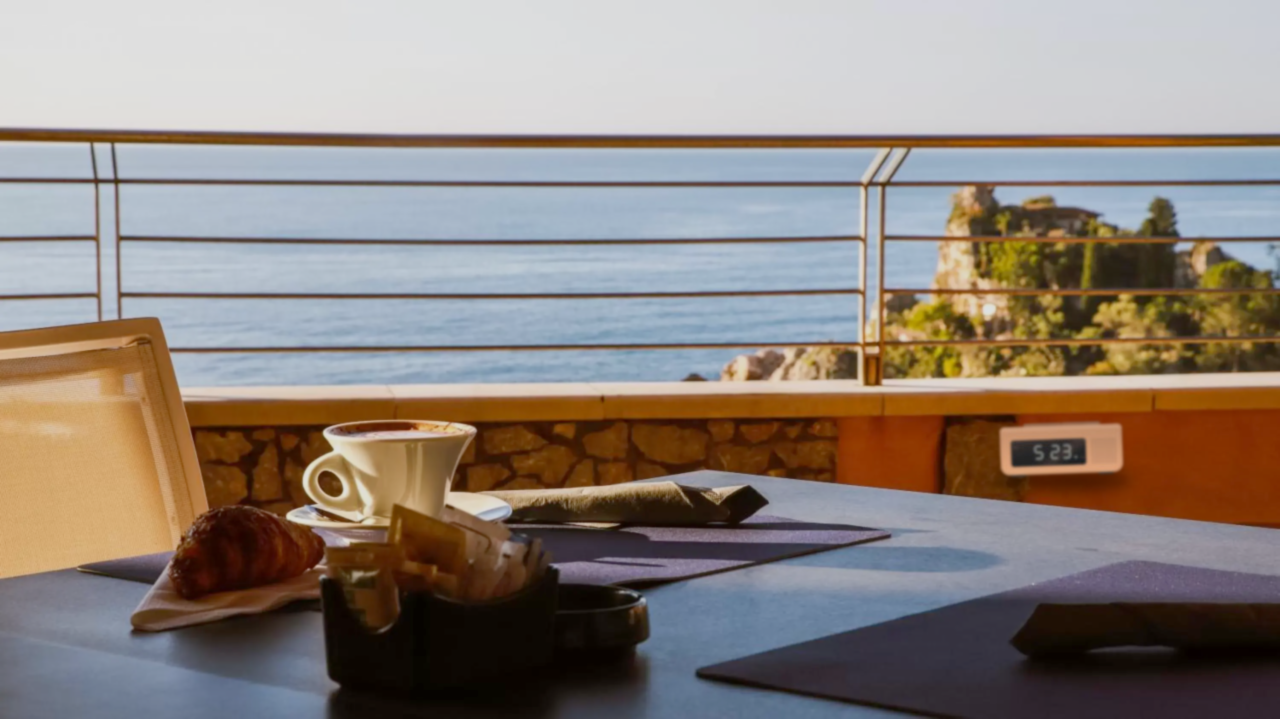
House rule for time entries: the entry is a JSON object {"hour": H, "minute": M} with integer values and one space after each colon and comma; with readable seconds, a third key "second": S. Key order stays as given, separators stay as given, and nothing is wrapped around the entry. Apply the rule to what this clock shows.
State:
{"hour": 5, "minute": 23}
